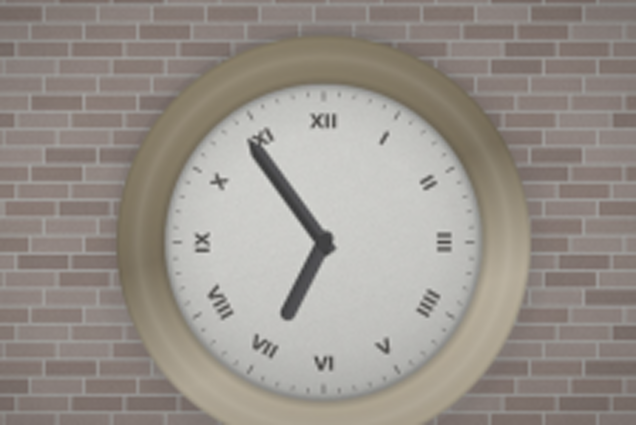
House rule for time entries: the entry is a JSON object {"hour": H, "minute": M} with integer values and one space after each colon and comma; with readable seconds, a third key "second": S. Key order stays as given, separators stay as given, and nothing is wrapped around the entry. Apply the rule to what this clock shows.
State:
{"hour": 6, "minute": 54}
